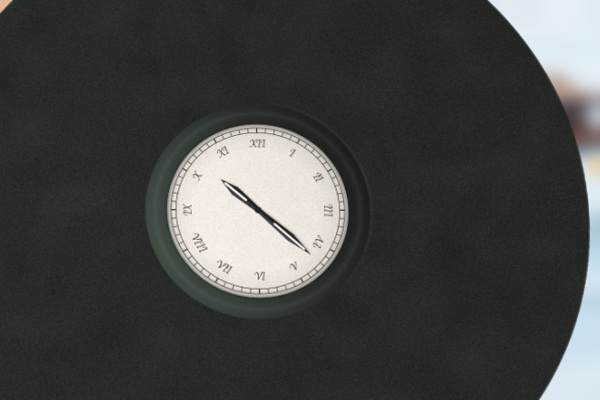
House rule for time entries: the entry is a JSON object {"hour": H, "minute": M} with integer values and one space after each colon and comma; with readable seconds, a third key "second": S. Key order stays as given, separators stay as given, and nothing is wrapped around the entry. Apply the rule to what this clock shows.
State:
{"hour": 10, "minute": 22}
